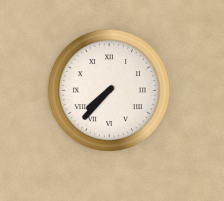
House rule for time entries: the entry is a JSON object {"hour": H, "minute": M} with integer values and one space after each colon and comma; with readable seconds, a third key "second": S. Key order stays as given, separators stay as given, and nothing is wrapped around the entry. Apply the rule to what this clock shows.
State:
{"hour": 7, "minute": 37}
